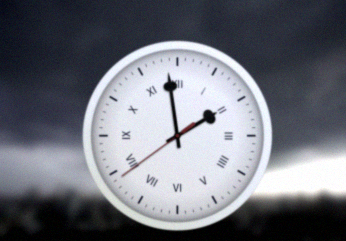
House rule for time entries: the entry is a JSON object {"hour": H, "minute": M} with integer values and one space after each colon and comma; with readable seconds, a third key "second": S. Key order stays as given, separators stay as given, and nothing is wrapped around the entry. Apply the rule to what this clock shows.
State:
{"hour": 1, "minute": 58, "second": 39}
